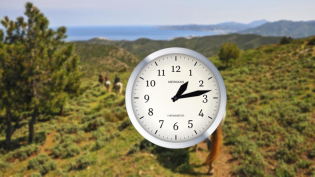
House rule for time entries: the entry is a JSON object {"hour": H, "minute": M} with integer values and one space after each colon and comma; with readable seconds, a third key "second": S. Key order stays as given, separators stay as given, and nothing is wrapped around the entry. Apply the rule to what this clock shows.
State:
{"hour": 1, "minute": 13}
